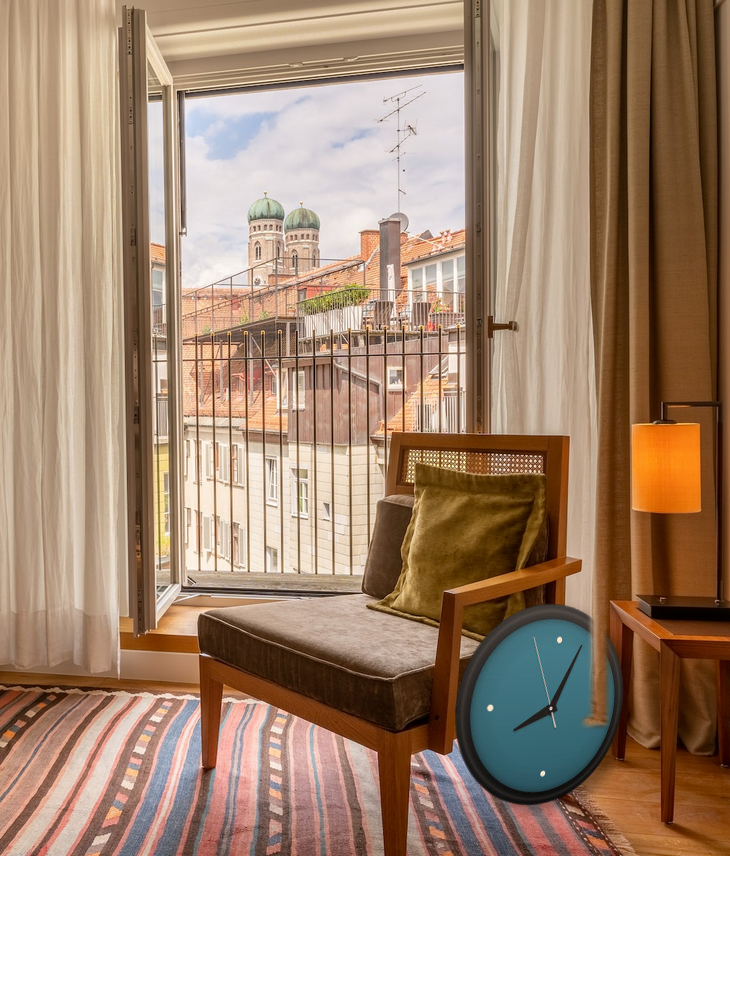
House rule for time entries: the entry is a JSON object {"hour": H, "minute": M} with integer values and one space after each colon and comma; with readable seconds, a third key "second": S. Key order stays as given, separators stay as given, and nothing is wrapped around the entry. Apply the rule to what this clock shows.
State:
{"hour": 8, "minute": 3, "second": 56}
